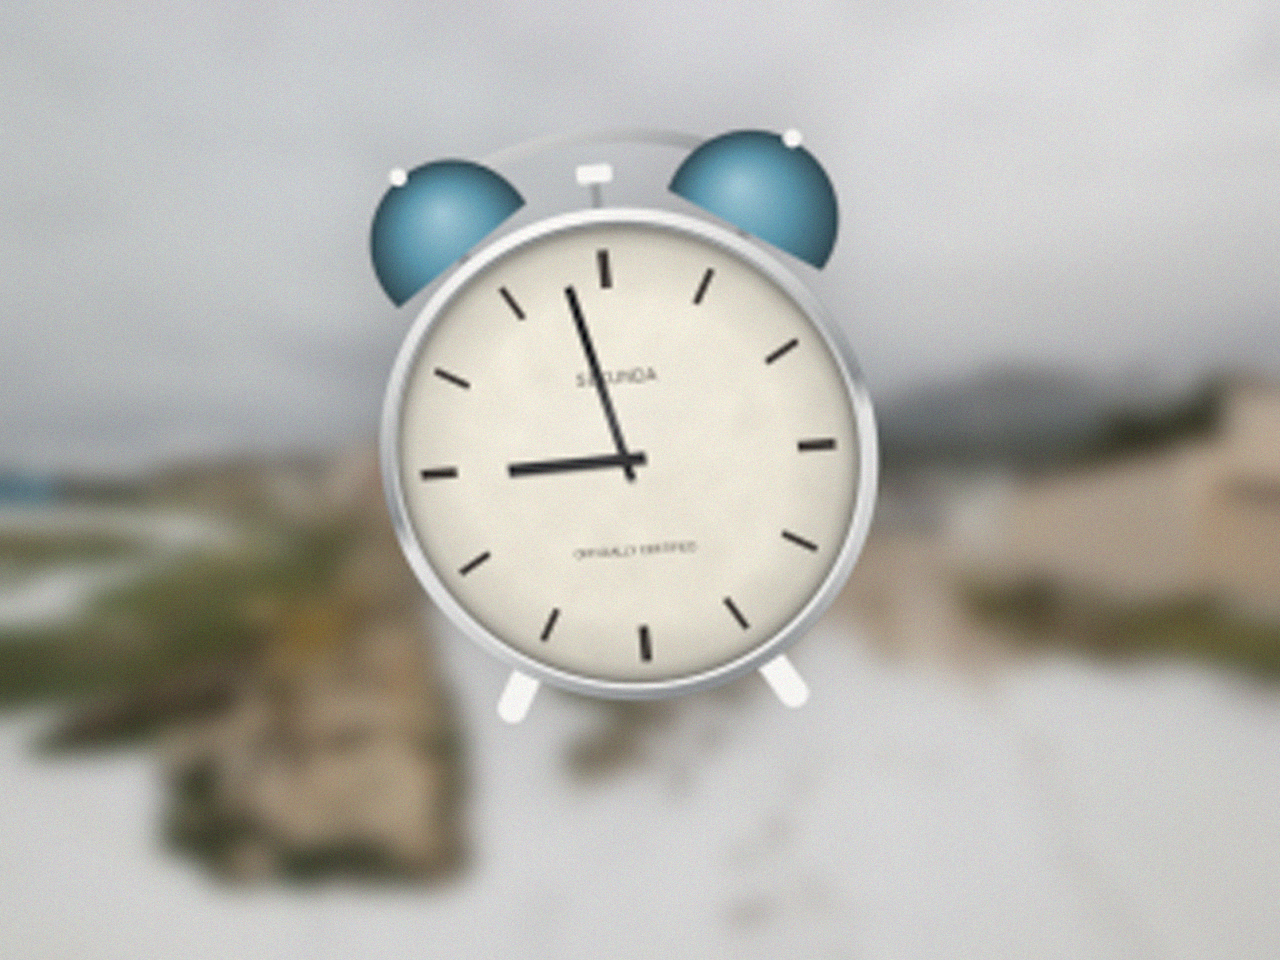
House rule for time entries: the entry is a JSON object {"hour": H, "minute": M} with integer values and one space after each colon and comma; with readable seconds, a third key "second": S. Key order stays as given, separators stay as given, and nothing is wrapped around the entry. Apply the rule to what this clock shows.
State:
{"hour": 8, "minute": 58}
